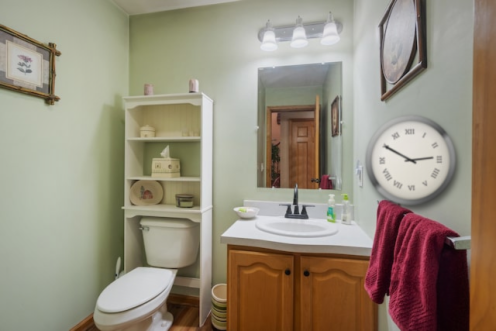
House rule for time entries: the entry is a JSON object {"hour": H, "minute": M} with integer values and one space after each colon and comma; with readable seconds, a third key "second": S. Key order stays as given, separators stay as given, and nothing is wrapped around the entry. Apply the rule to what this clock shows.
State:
{"hour": 2, "minute": 50}
